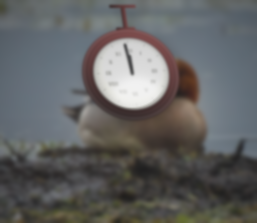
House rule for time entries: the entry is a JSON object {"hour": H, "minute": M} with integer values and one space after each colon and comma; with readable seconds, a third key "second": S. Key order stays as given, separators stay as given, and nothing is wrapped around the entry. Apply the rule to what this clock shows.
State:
{"hour": 11, "minute": 59}
